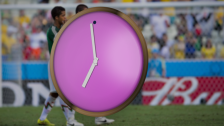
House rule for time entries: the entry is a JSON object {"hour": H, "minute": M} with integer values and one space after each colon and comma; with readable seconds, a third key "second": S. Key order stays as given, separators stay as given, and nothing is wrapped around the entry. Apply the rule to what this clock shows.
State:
{"hour": 6, "minute": 59}
